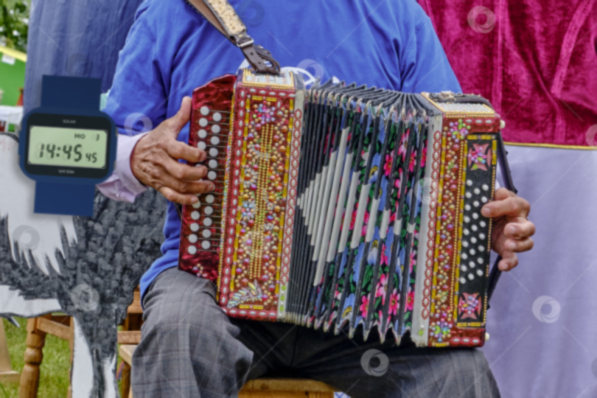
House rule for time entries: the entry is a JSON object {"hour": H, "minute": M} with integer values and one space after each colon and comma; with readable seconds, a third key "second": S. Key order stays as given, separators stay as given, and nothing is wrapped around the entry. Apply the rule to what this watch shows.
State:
{"hour": 14, "minute": 45, "second": 45}
